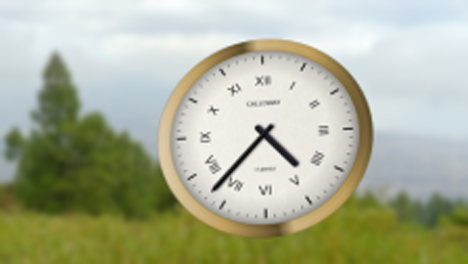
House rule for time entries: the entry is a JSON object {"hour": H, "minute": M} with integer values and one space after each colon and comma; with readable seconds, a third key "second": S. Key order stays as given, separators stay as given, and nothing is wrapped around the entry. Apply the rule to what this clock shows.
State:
{"hour": 4, "minute": 37}
